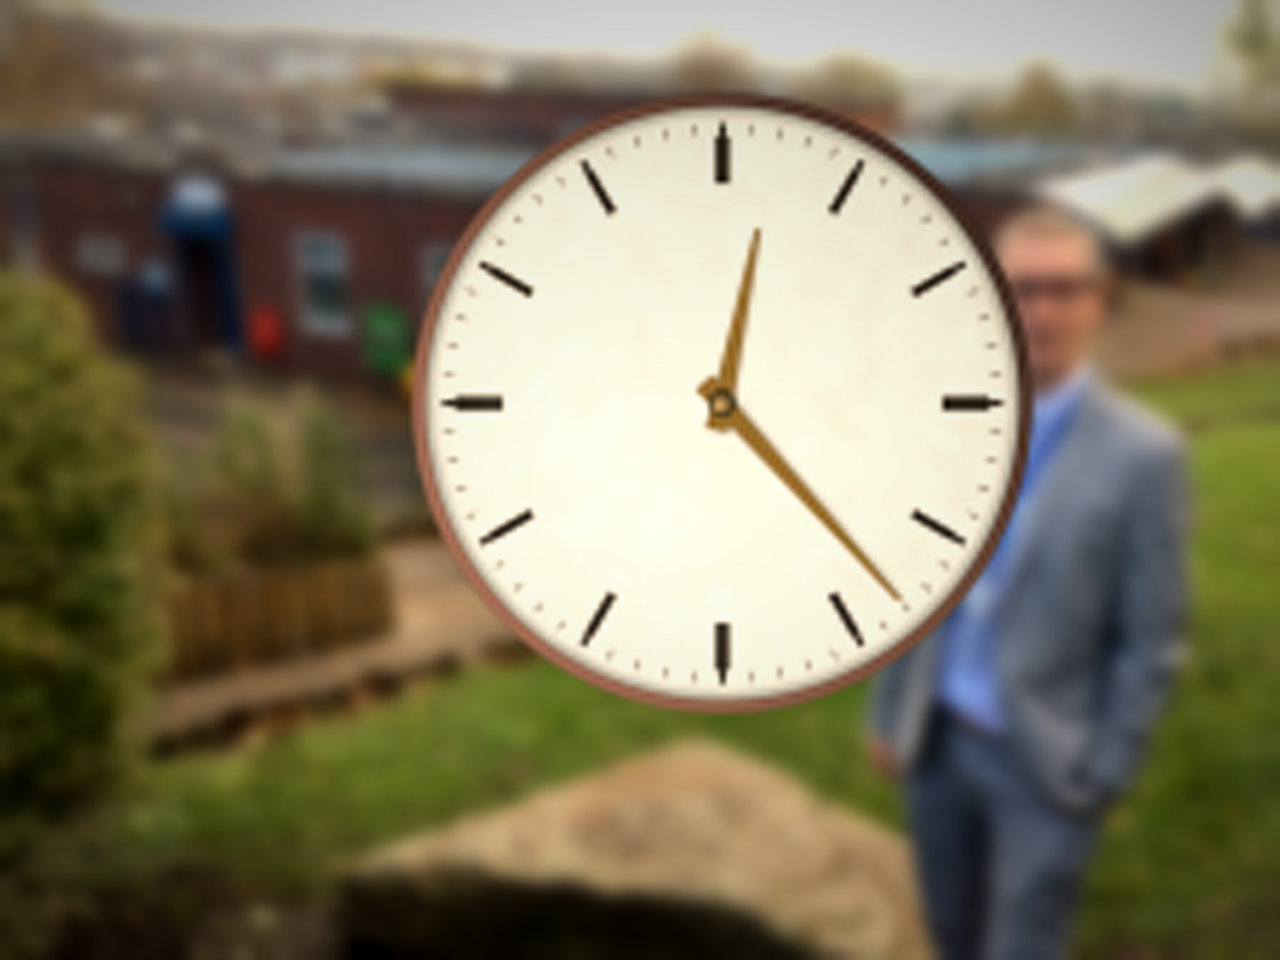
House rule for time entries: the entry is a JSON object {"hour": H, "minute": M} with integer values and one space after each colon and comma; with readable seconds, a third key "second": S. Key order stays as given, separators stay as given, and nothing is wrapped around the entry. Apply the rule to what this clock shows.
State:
{"hour": 12, "minute": 23}
